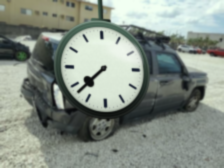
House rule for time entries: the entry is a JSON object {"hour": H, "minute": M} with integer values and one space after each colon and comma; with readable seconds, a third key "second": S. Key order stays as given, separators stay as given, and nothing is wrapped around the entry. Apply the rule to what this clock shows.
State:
{"hour": 7, "minute": 38}
